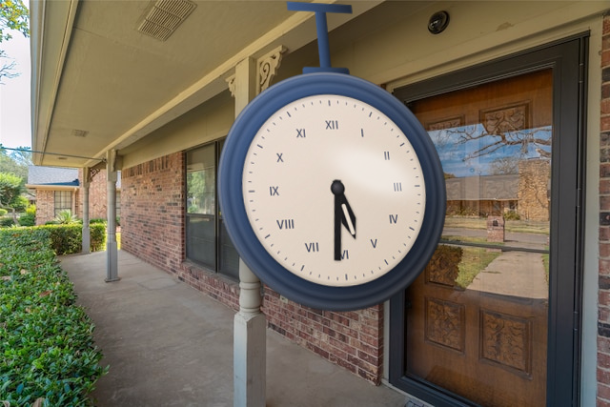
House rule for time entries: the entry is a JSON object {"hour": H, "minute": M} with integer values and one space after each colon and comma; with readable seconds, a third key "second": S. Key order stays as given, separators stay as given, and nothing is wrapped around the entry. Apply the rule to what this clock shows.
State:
{"hour": 5, "minute": 31}
